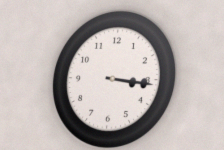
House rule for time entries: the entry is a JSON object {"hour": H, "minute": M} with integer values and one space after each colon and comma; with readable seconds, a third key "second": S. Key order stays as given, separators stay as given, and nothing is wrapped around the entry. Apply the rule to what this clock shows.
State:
{"hour": 3, "minute": 16}
